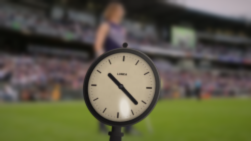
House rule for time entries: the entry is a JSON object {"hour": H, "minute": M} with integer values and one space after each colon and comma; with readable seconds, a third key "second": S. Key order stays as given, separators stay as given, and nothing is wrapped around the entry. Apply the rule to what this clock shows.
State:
{"hour": 10, "minute": 22}
